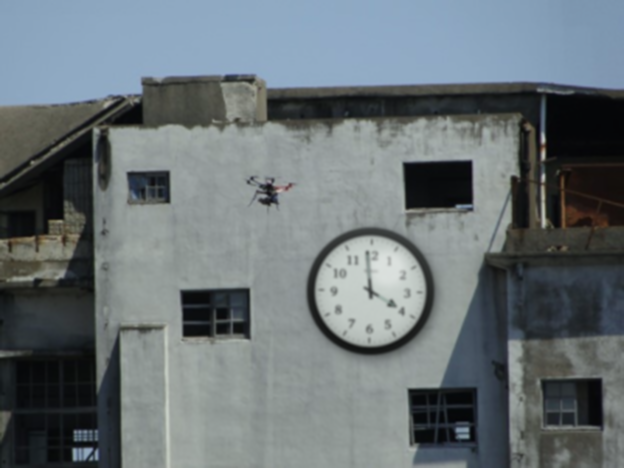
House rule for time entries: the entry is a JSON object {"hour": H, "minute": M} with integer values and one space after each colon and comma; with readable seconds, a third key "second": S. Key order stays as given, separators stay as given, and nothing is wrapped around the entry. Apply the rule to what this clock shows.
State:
{"hour": 3, "minute": 59}
